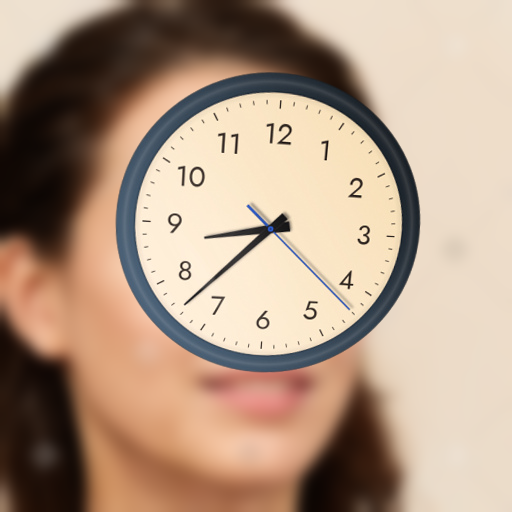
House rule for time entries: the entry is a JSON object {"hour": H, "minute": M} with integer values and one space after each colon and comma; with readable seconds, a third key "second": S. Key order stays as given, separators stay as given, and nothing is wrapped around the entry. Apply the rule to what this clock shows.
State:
{"hour": 8, "minute": 37, "second": 22}
